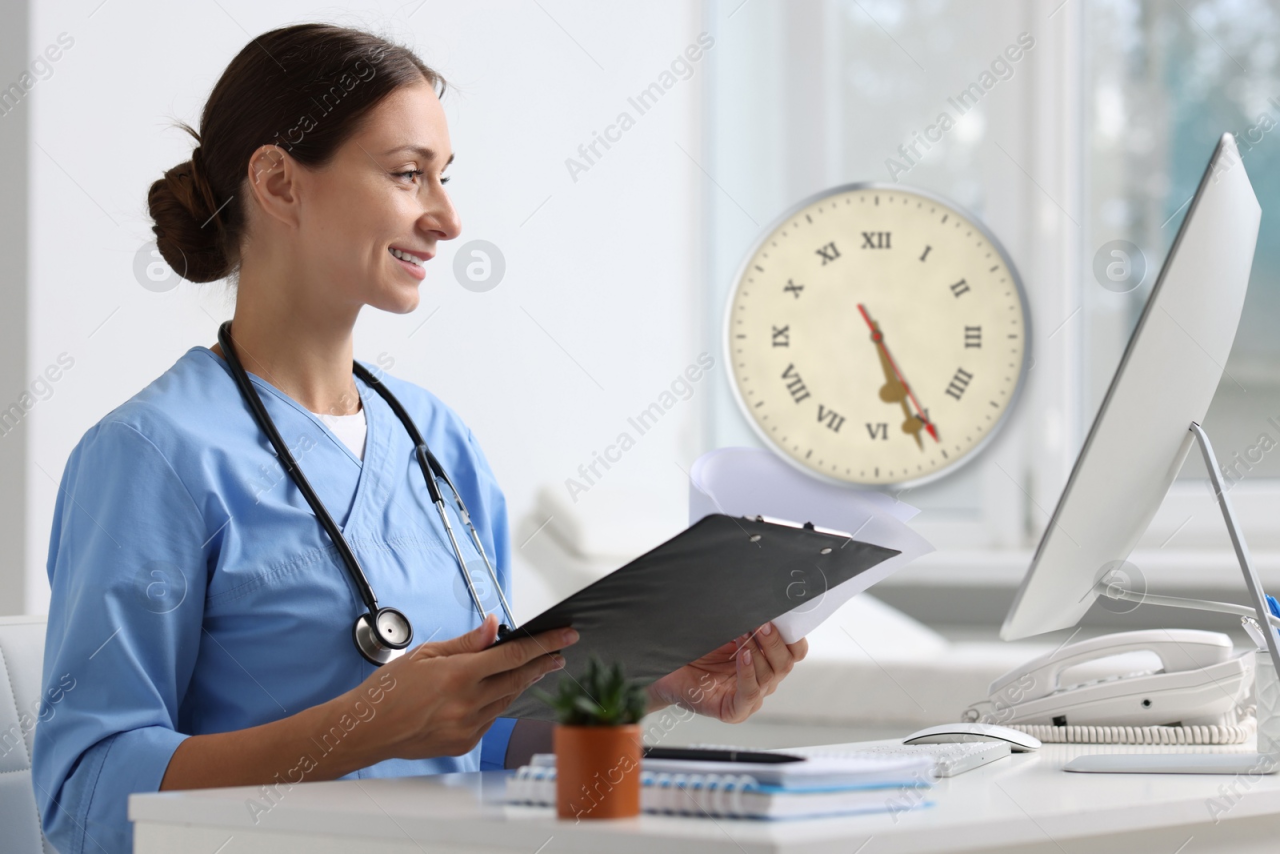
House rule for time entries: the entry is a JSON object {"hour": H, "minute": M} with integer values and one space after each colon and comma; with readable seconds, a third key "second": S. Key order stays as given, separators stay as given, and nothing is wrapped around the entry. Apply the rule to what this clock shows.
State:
{"hour": 5, "minute": 26, "second": 25}
